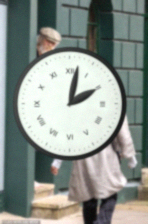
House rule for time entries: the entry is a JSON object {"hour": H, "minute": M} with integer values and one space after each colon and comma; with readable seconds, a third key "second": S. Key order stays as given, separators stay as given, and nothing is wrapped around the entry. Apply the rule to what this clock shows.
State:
{"hour": 2, "minute": 2}
